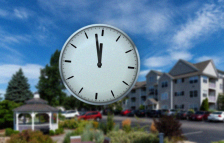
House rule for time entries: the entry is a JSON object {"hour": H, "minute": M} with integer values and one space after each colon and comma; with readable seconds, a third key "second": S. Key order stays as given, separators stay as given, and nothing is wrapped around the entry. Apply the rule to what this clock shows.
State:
{"hour": 11, "minute": 58}
